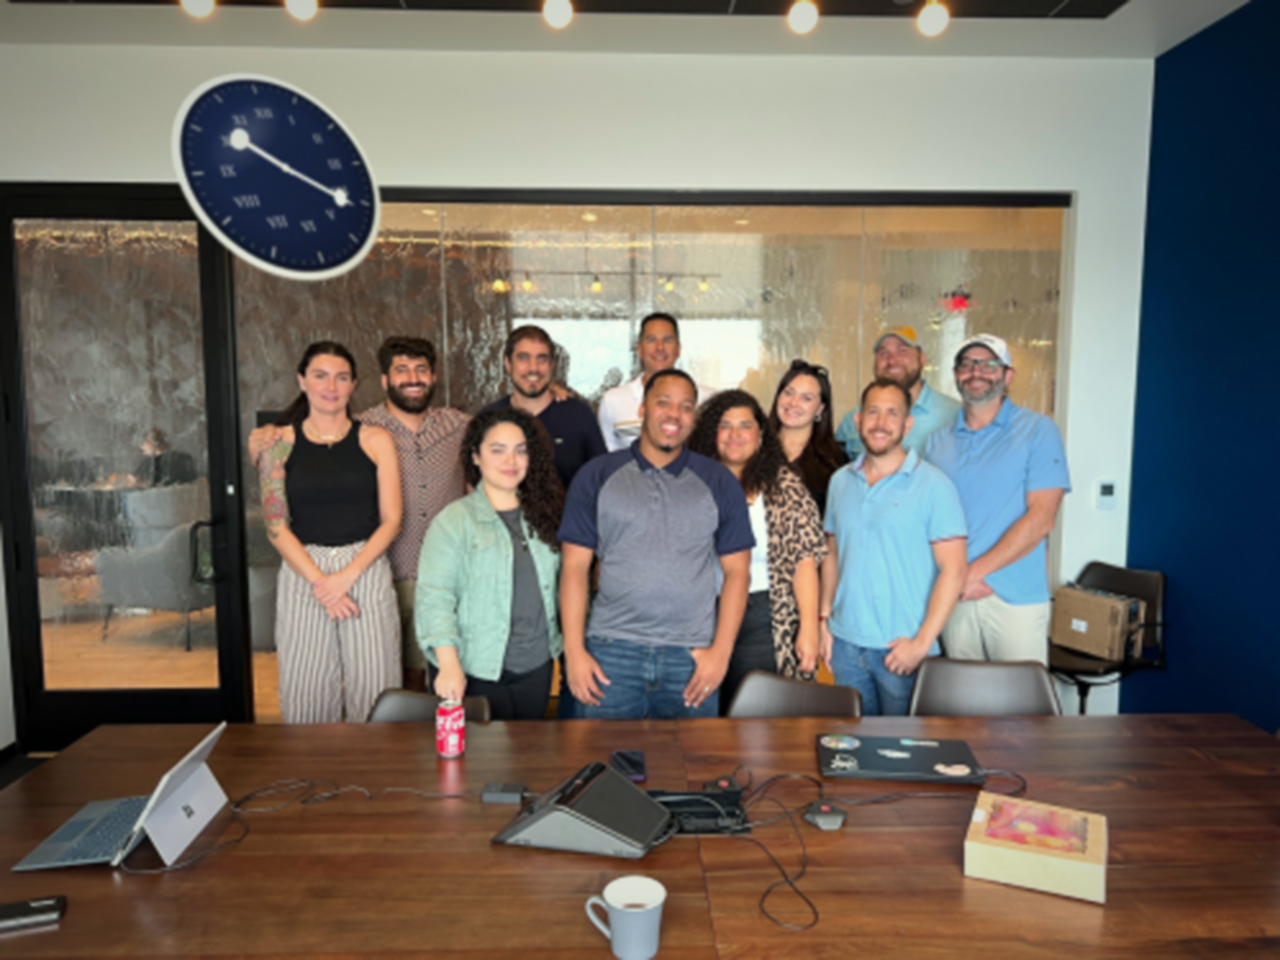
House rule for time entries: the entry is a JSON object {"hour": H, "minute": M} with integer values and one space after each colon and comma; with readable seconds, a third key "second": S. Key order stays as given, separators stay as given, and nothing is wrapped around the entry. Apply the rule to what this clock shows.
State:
{"hour": 10, "minute": 21}
